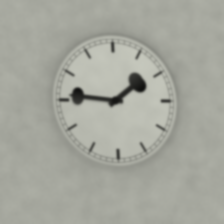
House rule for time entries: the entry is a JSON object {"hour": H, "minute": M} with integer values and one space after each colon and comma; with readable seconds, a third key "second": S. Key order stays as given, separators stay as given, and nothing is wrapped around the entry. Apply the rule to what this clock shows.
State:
{"hour": 1, "minute": 46}
